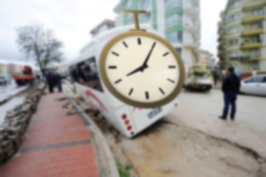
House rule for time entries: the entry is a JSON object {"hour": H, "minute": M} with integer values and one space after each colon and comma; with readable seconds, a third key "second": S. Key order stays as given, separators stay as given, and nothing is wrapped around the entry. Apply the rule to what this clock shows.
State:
{"hour": 8, "minute": 5}
